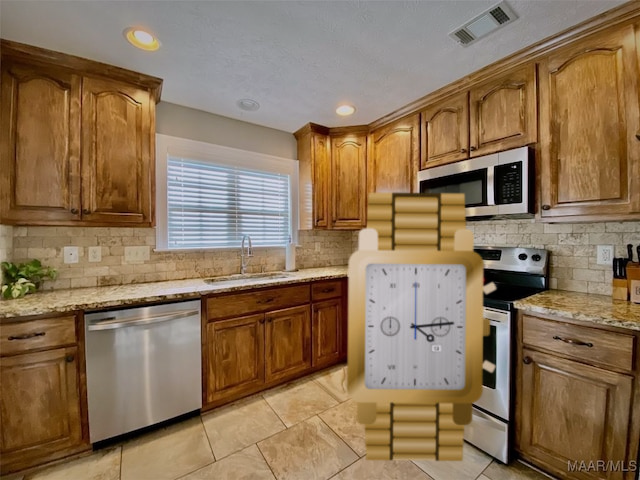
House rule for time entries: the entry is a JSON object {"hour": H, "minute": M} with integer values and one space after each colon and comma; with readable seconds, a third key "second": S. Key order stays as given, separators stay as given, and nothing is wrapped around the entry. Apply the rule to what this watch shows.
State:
{"hour": 4, "minute": 14}
